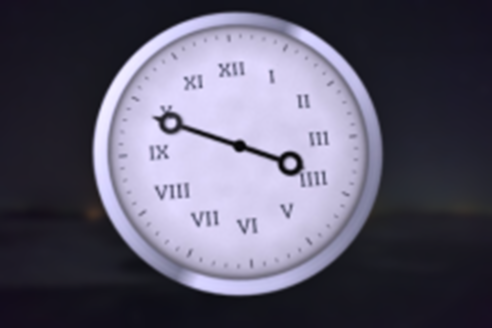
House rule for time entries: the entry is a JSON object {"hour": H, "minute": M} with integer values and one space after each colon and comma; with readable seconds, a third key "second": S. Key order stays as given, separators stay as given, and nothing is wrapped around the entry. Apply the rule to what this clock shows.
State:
{"hour": 3, "minute": 49}
